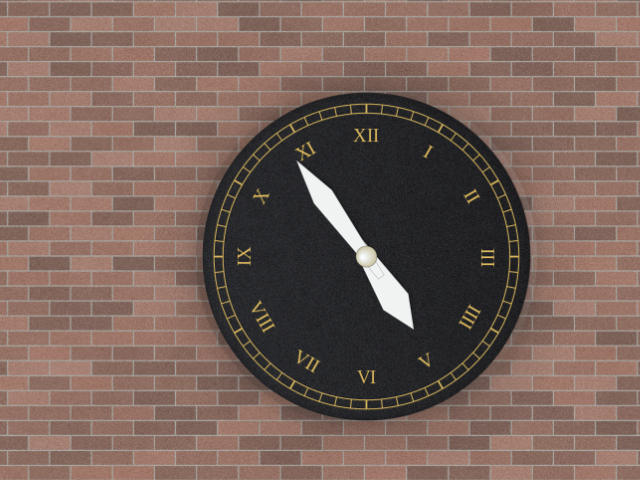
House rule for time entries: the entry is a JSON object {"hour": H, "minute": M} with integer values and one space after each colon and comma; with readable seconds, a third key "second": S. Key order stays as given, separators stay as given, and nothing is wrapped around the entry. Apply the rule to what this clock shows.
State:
{"hour": 4, "minute": 54}
